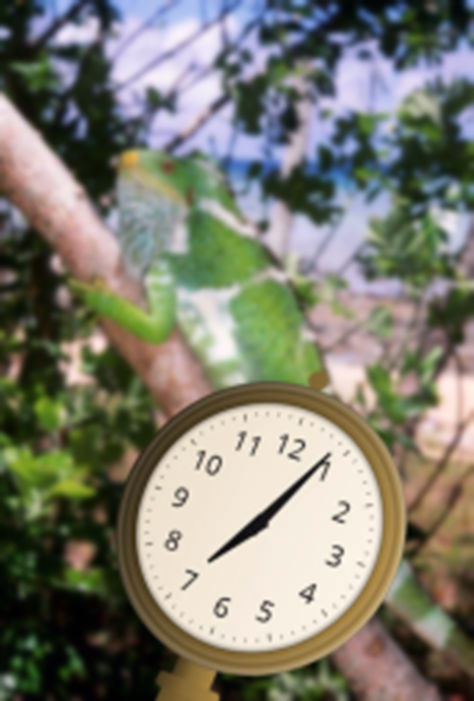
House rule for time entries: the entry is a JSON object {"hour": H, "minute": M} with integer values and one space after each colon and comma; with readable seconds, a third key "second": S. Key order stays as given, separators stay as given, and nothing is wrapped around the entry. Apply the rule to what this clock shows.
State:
{"hour": 7, "minute": 4}
